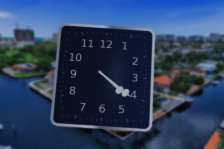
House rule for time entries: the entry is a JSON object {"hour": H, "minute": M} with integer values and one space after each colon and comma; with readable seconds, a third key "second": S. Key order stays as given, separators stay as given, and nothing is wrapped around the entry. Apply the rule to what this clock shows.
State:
{"hour": 4, "minute": 21}
